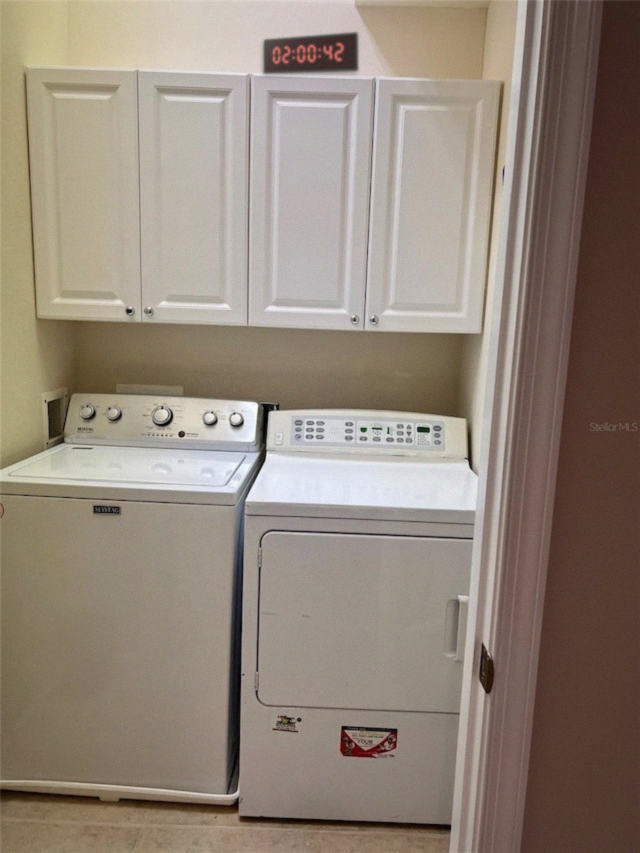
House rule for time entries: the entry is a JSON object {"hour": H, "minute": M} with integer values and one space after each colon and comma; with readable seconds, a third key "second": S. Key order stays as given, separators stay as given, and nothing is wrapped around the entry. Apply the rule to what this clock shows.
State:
{"hour": 2, "minute": 0, "second": 42}
